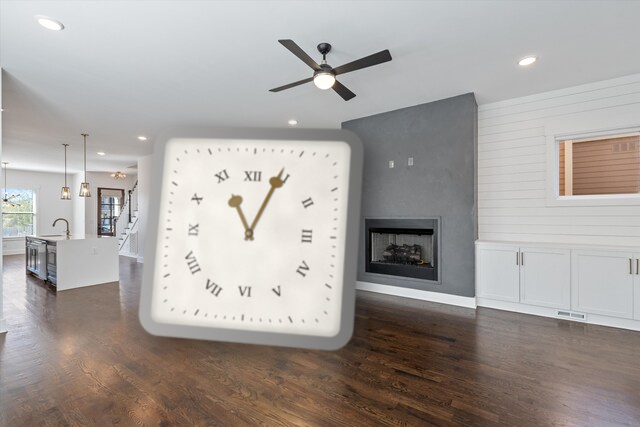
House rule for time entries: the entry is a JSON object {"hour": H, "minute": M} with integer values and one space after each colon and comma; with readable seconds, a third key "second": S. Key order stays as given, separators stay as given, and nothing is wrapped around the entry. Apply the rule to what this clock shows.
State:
{"hour": 11, "minute": 4}
